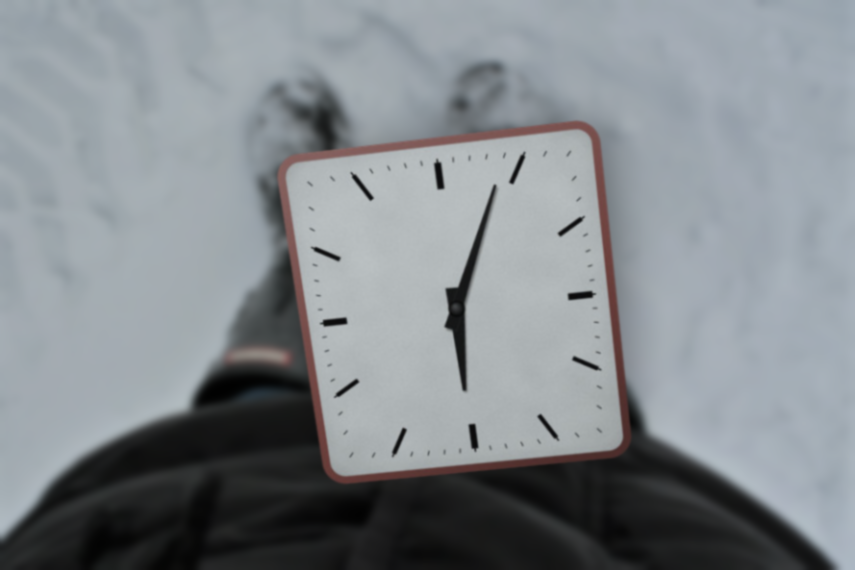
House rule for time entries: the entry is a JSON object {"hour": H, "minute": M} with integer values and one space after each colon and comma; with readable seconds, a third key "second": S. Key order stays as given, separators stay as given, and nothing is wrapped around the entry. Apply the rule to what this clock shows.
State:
{"hour": 6, "minute": 4}
